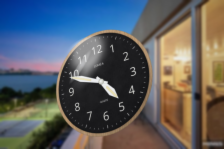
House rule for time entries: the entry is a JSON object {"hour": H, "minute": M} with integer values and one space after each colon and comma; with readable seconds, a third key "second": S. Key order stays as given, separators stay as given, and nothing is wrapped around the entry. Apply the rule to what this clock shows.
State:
{"hour": 4, "minute": 49}
